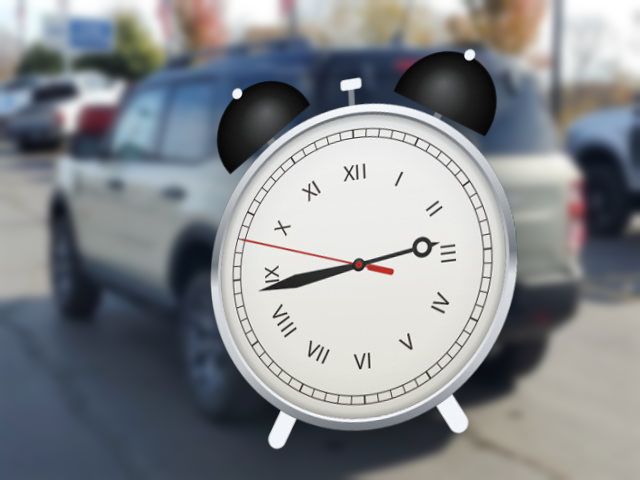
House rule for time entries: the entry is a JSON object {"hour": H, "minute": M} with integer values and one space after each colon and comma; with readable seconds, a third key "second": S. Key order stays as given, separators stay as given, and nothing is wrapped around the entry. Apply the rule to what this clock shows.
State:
{"hour": 2, "minute": 43, "second": 48}
